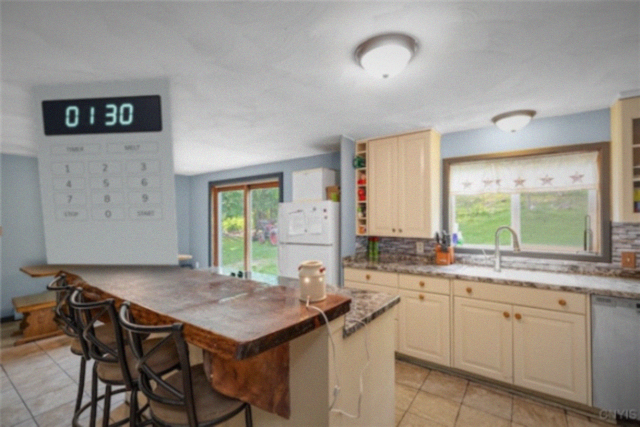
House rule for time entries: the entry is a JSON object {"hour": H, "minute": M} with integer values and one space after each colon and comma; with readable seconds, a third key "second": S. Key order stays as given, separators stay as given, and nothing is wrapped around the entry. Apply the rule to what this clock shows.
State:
{"hour": 1, "minute": 30}
